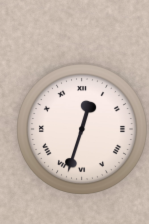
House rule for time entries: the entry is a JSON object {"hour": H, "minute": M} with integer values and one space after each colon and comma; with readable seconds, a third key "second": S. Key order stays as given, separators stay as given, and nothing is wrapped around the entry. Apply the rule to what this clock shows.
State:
{"hour": 12, "minute": 33}
